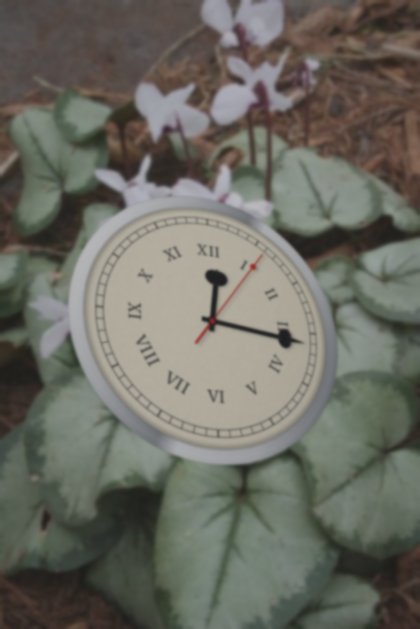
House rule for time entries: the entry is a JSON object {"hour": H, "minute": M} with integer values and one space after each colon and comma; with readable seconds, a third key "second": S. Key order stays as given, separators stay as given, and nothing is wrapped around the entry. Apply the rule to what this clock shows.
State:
{"hour": 12, "minute": 16, "second": 6}
